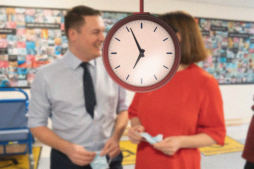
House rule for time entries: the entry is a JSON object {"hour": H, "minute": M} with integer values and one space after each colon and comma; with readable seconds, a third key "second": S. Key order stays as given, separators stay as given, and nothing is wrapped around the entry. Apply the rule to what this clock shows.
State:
{"hour": 6, "minute": 56}
